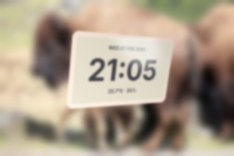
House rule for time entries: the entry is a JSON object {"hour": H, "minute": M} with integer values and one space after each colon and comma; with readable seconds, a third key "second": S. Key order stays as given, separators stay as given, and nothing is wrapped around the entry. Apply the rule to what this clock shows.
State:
{"hour": 21, "minute": 5}
